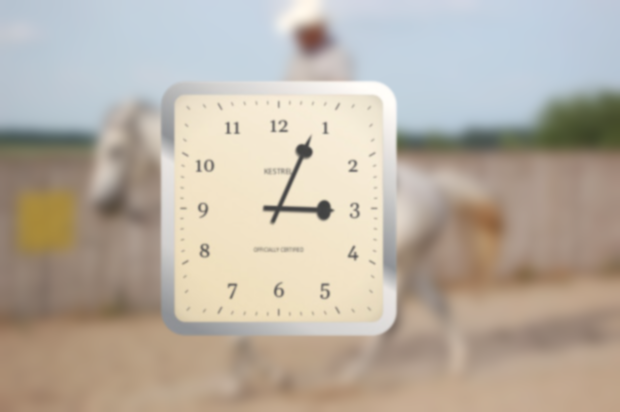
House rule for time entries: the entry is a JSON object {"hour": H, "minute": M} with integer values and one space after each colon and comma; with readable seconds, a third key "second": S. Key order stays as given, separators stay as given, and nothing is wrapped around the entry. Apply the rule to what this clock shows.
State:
{"hour": 3, "minute": 4}
